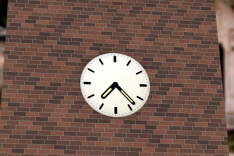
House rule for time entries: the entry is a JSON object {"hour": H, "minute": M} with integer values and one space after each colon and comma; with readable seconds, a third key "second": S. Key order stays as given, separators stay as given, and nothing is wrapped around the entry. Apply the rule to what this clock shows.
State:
{"hour": 7, "minute": 23}
